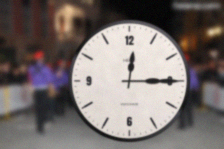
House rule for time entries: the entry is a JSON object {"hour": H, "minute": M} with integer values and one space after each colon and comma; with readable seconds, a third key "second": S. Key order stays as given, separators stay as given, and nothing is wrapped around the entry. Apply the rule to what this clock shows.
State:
{"hour": 12, "minute": 15}
